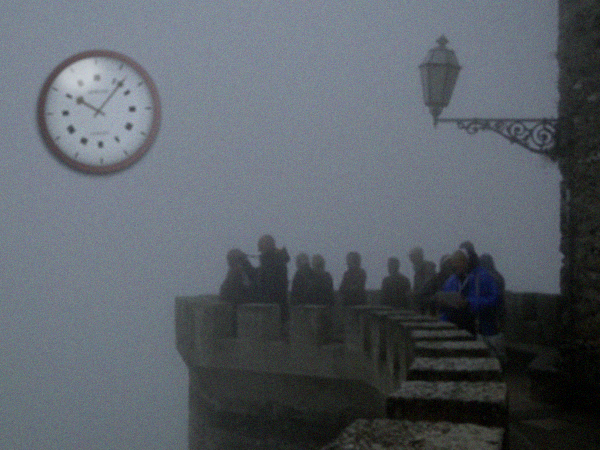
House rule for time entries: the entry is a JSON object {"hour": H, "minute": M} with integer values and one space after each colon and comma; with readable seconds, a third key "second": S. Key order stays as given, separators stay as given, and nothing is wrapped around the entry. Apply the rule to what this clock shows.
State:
{"hour": 10, "minute": 7}
